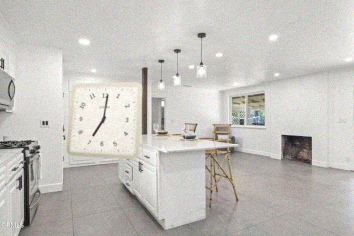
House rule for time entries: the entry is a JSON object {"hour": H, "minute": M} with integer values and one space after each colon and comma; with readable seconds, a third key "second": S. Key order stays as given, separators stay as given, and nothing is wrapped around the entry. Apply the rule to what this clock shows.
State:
{"hour": 7, "minute": 1}
